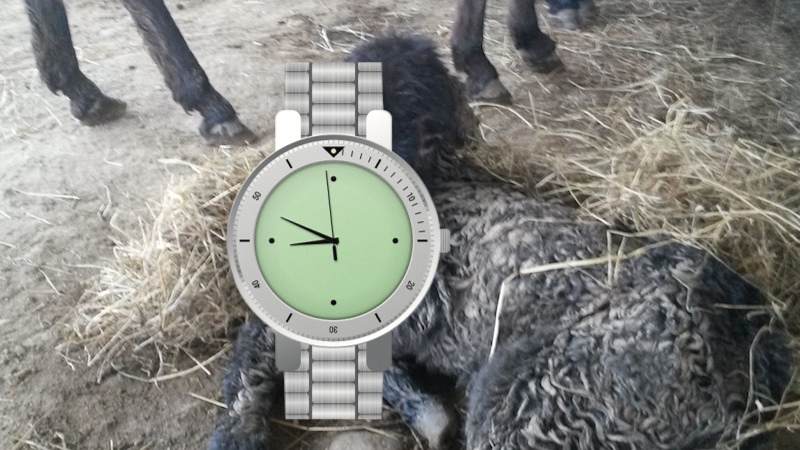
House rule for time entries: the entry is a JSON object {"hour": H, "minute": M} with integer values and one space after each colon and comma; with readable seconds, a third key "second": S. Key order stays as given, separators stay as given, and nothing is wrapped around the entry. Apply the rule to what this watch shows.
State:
{"hour": 8, "minute": 48, "second": 59}
